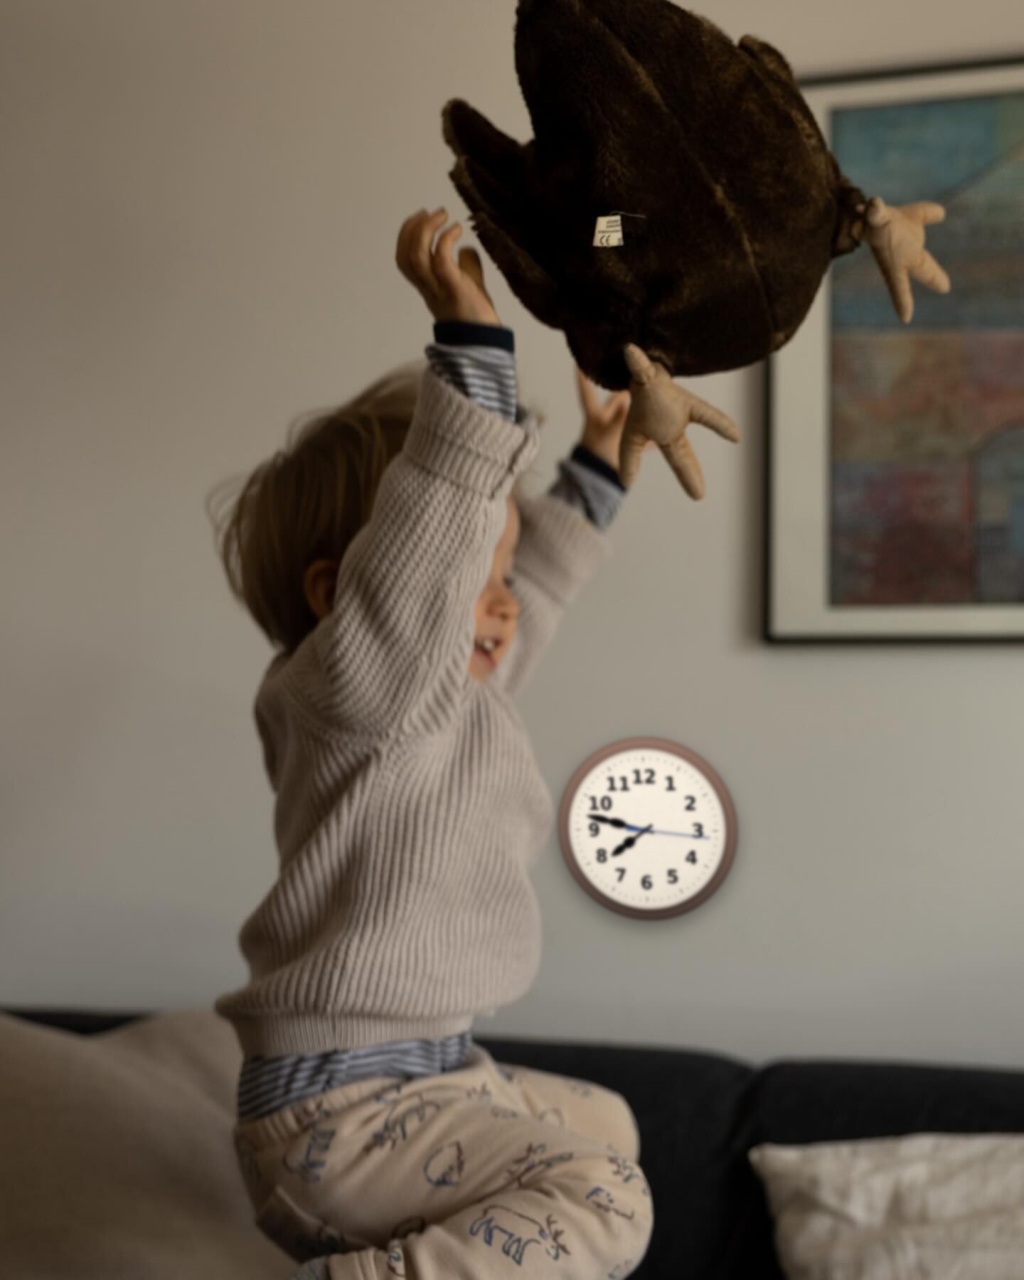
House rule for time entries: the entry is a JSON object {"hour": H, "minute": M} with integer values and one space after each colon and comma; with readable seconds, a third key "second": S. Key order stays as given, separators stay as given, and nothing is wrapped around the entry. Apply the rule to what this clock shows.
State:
{"hour": 7, "minute": 47, "second": 16}
